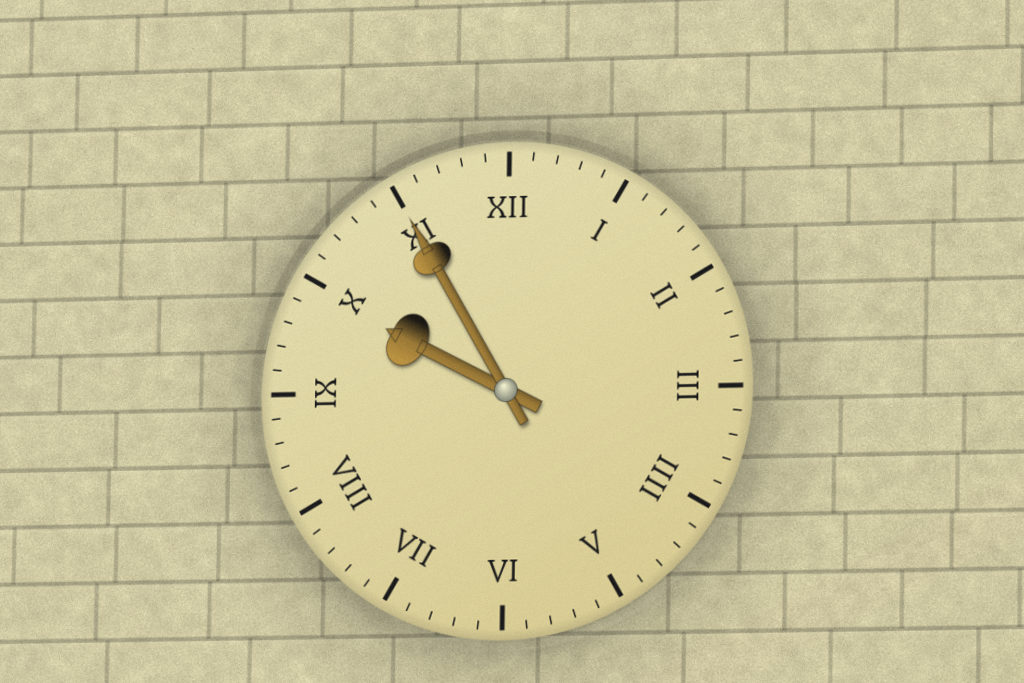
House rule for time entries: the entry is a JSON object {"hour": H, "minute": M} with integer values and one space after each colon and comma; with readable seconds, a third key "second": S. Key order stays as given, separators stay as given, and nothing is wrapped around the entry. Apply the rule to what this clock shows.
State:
{"hour": 9, "minute": 55}
